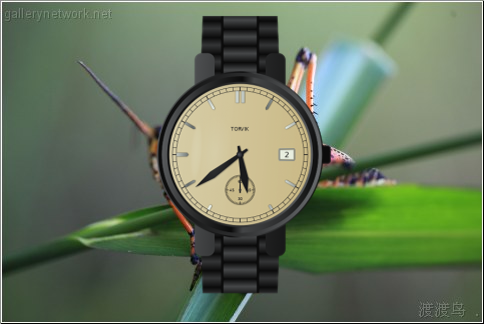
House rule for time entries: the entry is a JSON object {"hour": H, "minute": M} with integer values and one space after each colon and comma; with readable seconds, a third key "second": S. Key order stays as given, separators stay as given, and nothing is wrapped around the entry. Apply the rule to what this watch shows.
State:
{"hour": 5, "minute": 39}
